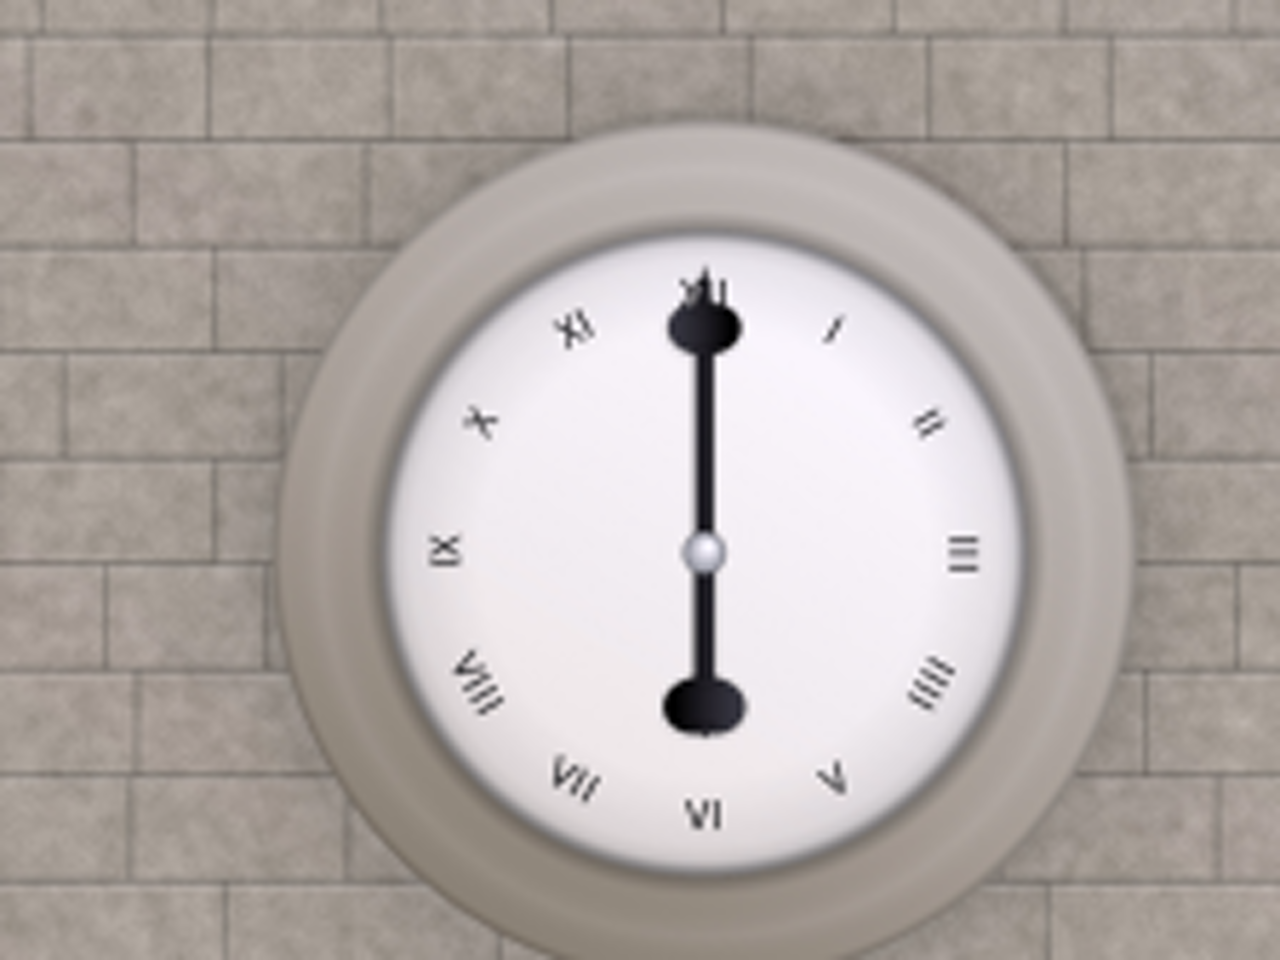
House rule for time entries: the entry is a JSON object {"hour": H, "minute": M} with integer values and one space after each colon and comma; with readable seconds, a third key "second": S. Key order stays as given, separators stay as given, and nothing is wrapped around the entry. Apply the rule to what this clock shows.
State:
{"hour": 6, "minute": 0}
